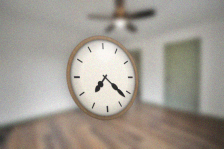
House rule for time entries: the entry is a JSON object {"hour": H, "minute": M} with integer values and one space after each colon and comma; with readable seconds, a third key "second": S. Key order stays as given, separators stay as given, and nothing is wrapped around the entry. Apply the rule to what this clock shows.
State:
{"hour": 7, "minute": 22}
